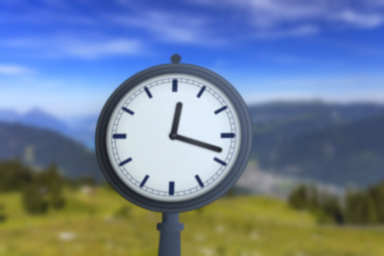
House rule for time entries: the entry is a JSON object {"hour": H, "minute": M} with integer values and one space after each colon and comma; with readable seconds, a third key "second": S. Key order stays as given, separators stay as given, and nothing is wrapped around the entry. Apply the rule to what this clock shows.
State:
{"hour": 12, "minute": 18}
